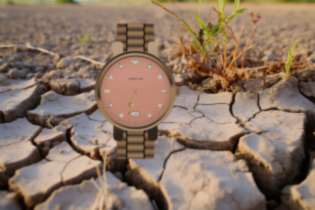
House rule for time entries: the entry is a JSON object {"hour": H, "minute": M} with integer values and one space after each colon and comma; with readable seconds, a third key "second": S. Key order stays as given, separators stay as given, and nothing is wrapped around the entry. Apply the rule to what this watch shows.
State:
{"hour": 6, "minute": 32}
